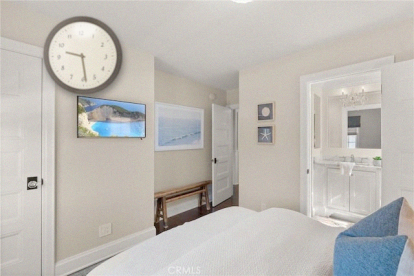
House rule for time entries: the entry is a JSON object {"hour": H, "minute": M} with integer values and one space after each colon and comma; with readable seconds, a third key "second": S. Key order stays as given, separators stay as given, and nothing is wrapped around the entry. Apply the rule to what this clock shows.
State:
{"hour": 9, "minute": 29}
